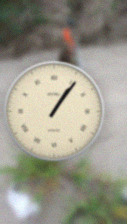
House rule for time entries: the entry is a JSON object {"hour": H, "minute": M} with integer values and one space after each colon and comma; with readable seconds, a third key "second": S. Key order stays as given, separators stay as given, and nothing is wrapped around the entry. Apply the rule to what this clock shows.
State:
{"hour": 1, "minute": 6}
